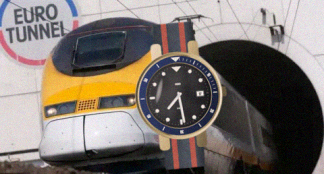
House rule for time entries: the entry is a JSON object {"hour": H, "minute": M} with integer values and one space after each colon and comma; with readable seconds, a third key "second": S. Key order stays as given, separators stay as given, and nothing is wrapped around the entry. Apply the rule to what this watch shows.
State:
{"hour": 7, "minute": 29}
